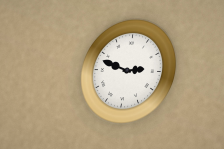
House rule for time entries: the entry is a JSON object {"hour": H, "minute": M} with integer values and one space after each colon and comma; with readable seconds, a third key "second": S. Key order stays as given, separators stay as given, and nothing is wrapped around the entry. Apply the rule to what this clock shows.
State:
{"hour": 2, "minute": 48}
